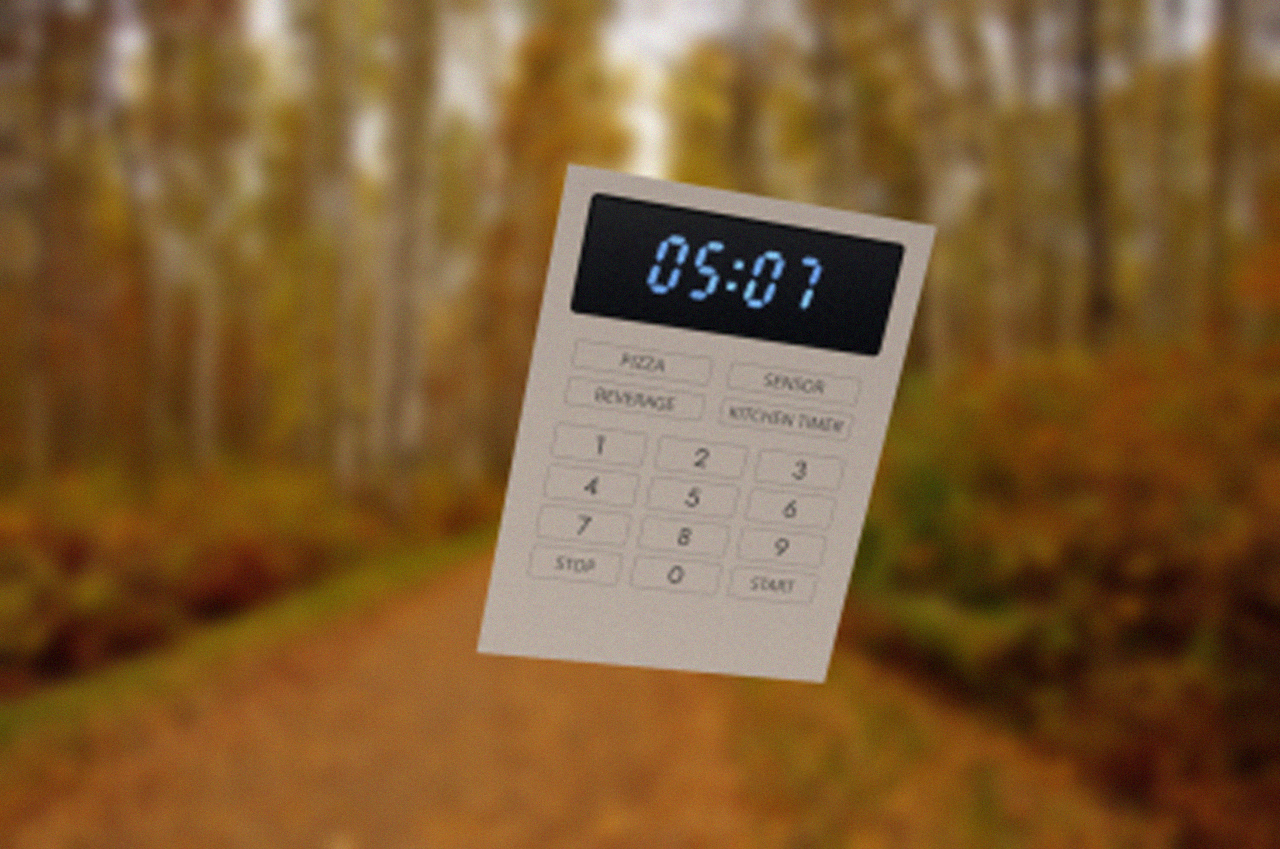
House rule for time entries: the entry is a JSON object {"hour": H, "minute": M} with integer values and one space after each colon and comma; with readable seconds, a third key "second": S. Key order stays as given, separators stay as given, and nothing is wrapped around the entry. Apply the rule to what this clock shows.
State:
{"hour": 5, "minute": 7}
